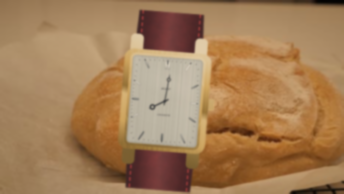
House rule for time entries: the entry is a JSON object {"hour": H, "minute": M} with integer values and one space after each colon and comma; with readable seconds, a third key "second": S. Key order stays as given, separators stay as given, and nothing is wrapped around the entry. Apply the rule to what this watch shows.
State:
{"hour": 8, "minute": 1}
